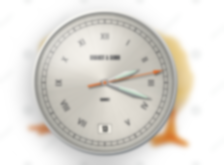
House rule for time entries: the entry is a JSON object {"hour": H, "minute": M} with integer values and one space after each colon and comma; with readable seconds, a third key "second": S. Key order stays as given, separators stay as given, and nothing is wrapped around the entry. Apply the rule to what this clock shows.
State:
{"hour": 2, "minute": 18, "second": 13}
